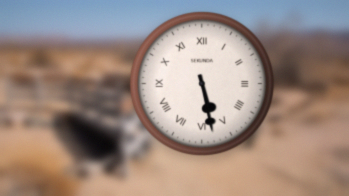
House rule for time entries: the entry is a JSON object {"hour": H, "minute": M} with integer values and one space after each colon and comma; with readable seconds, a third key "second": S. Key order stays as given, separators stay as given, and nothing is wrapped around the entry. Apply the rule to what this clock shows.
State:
{"hour": 5, "minute": 28}
